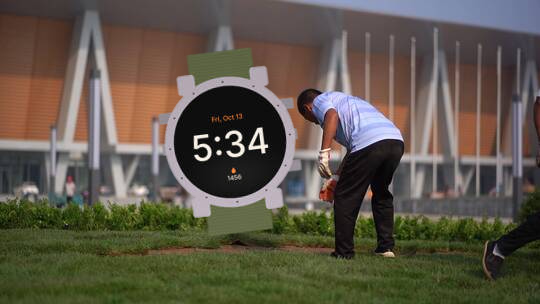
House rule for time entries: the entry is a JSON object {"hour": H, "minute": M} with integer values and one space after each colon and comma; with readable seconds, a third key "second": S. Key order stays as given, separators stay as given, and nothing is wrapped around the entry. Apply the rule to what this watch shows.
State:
{"hour": 5, "minute": 34}
